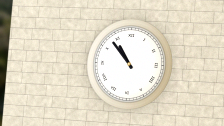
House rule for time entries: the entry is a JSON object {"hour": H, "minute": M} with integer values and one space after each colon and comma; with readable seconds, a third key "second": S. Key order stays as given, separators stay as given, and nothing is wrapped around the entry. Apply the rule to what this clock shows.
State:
{"hour": 10, "minute": 53}
